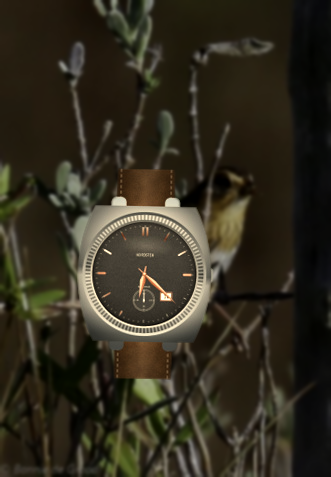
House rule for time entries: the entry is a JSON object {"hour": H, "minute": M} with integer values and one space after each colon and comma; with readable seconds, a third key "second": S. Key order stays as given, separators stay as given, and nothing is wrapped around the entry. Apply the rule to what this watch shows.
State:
{"hour": 6, "minute": 22}
